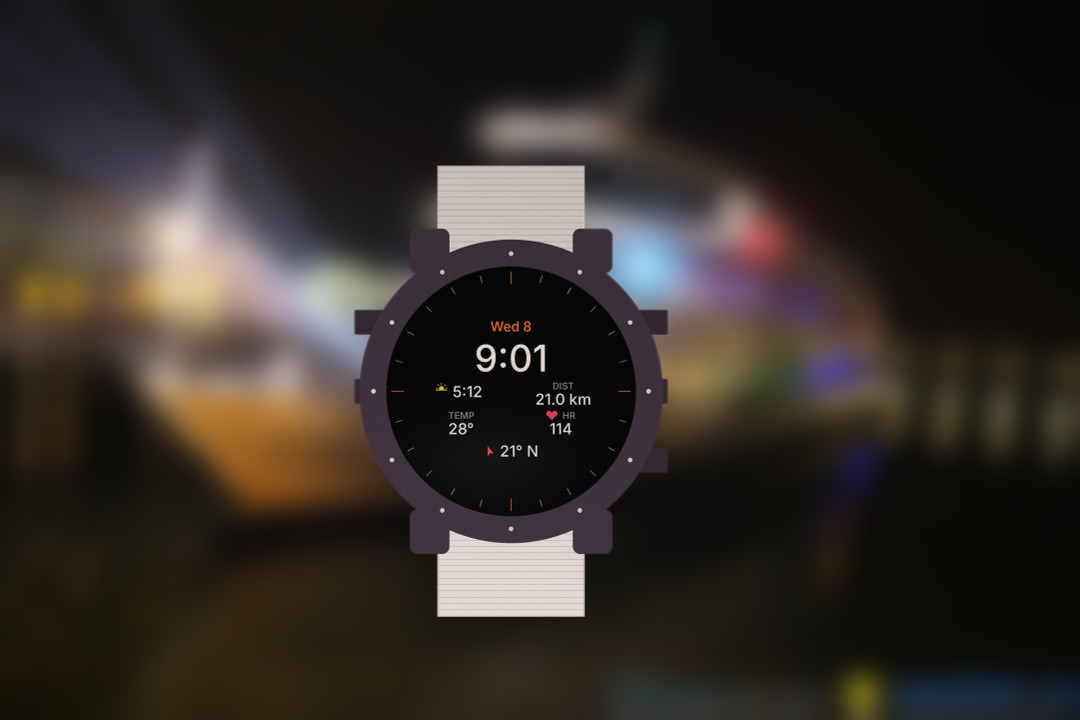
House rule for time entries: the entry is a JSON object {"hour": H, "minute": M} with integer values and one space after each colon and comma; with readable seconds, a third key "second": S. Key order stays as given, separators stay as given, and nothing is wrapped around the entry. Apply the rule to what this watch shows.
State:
{"hour": 9, "minute": 1}
